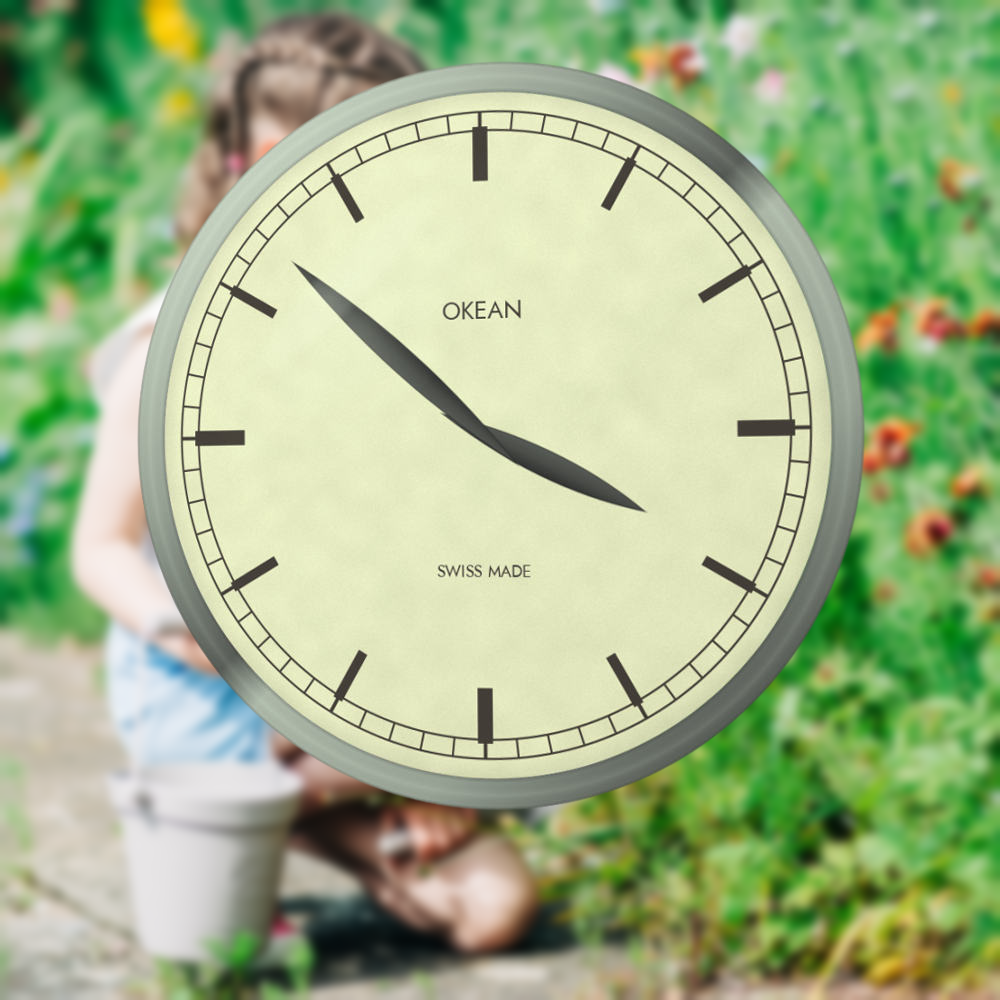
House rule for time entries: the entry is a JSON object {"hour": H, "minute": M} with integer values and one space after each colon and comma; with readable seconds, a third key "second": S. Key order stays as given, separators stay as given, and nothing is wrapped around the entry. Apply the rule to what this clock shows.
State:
{"hour": 3, "minute": 52}
